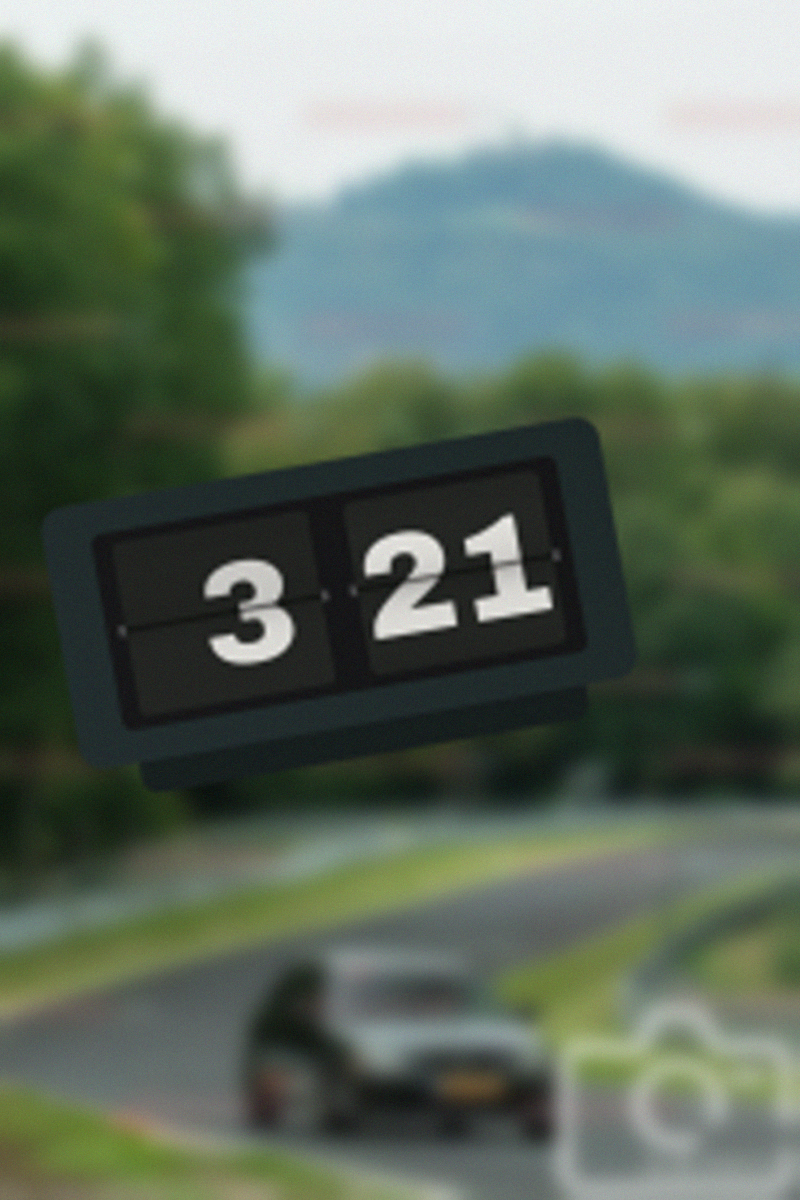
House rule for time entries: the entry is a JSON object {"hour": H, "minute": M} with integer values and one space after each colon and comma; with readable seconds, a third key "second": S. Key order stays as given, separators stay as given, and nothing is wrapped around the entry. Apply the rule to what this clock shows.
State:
{"hour": 3, "minute": 21}
